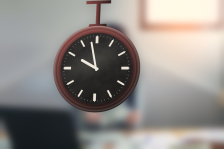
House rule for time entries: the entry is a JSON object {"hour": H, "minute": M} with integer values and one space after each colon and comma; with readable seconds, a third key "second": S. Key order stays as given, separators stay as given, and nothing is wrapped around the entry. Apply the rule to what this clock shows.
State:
{"hour": 9, "minute": 58}
